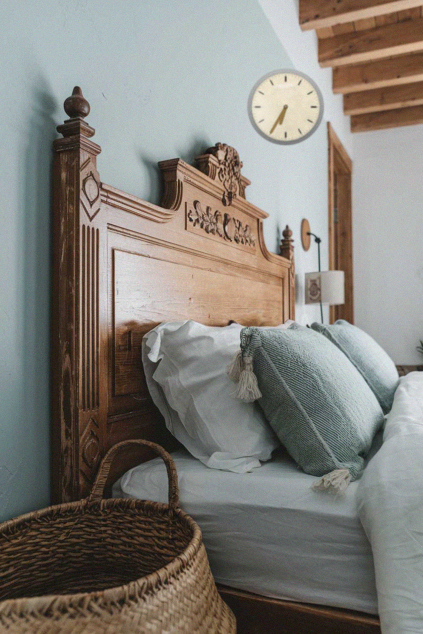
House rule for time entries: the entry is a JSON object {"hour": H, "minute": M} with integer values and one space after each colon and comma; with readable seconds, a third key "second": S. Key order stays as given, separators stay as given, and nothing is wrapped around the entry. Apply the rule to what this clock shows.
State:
{"hour": 6, "minute": 35}
